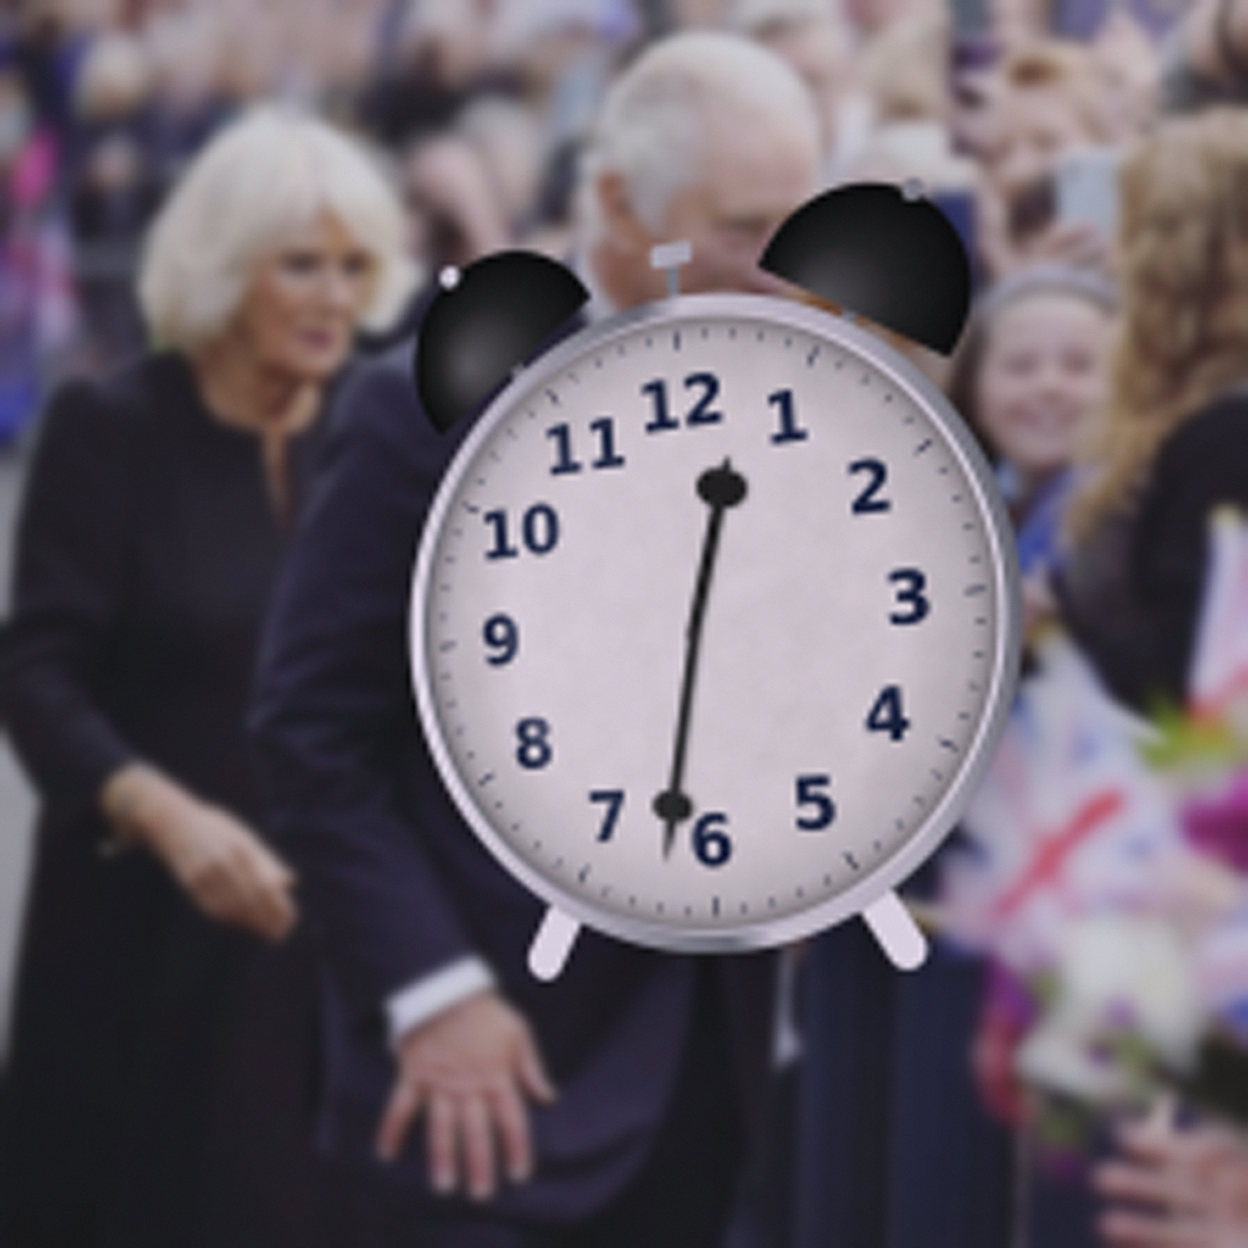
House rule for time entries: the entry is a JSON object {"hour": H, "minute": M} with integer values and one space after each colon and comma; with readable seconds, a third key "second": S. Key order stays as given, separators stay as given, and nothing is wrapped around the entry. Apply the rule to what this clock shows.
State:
{"hour": 12, "minute": 32}
